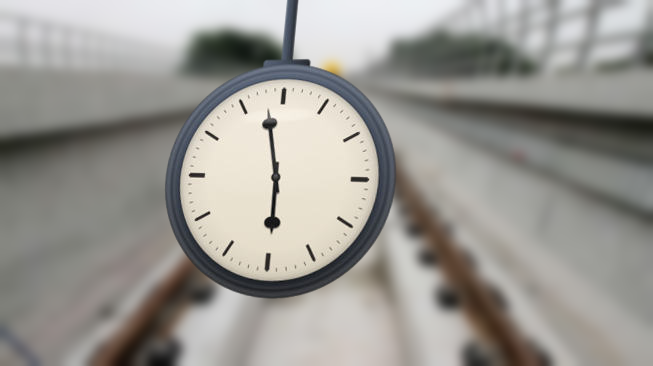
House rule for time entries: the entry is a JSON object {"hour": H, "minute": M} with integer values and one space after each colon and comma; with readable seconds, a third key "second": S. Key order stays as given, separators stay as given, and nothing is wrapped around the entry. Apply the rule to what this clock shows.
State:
{"hour": 5, "minute": 58}
